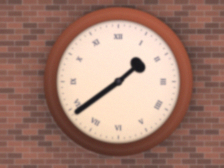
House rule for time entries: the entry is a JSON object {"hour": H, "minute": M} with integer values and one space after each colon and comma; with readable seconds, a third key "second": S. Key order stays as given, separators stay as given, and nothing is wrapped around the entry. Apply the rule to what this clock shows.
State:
{"hour": 1, "minute": 39}
